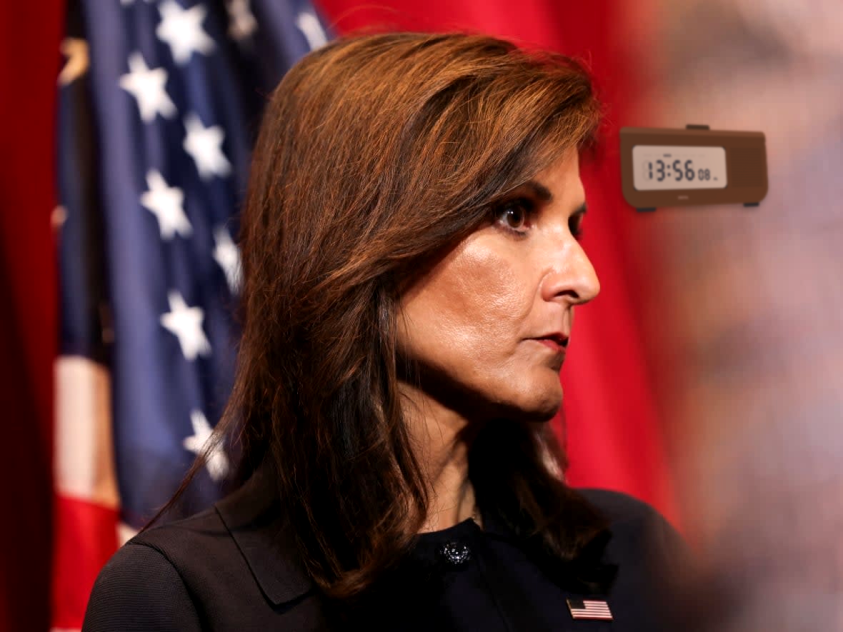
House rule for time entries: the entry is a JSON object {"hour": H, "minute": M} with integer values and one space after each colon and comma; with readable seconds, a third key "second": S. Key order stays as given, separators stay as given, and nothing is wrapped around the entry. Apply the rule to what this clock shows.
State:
{"hour": 13, "minute": 56}
